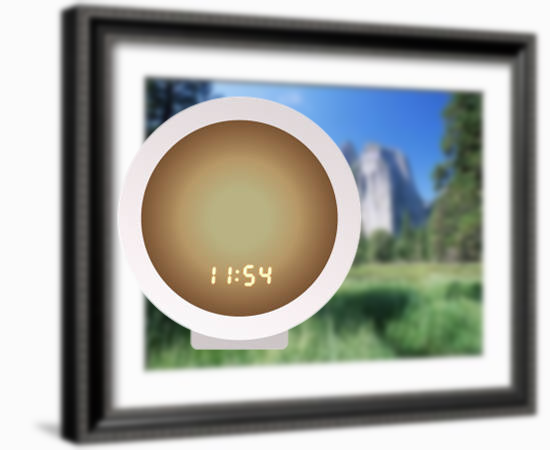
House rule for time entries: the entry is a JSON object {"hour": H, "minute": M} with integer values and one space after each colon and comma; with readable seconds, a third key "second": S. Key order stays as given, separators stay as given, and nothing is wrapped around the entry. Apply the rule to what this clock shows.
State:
{"hour": 11, "minute": 54}
